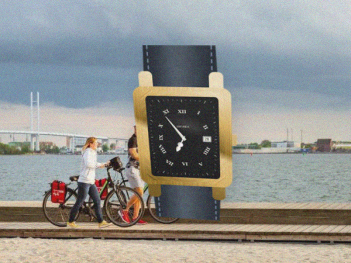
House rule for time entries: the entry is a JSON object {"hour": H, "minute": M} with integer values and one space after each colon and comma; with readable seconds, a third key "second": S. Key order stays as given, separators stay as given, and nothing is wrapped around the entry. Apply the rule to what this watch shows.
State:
{"hour": 6, "minute": 54}
